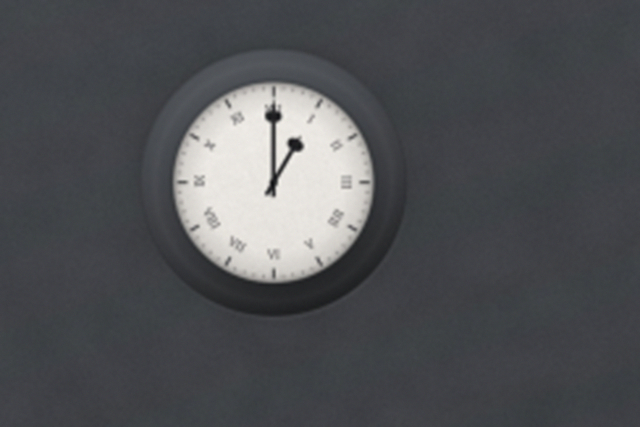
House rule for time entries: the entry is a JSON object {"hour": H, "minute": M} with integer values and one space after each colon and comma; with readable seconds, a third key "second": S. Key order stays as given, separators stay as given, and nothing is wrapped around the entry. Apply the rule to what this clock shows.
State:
{"hour": 1, "minute": 0}
